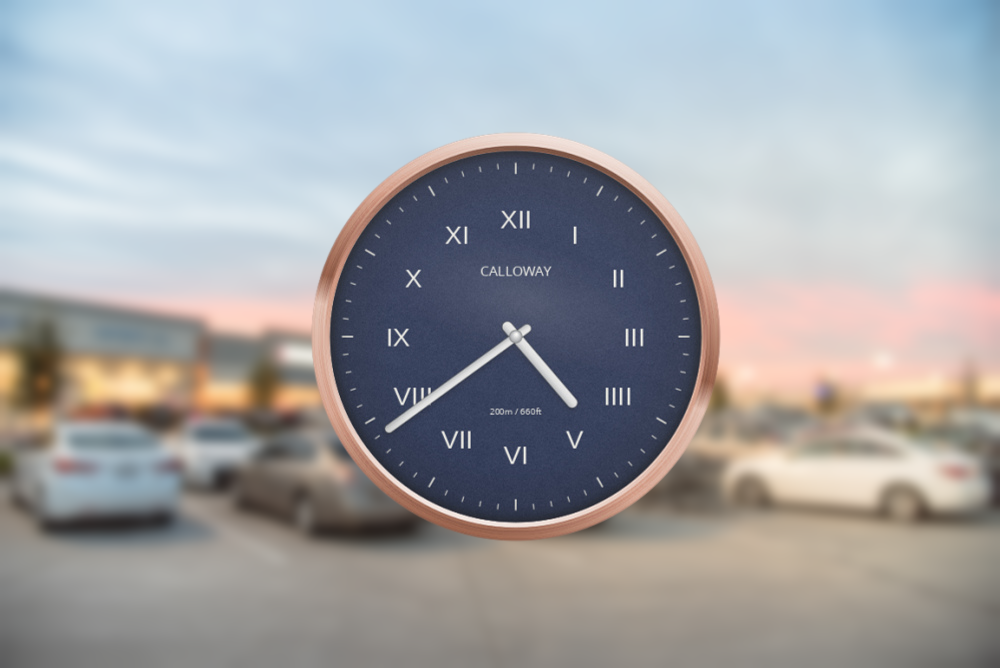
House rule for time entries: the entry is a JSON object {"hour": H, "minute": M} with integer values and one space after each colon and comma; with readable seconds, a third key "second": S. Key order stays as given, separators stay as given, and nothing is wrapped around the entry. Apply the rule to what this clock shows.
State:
{"hour": 4, "minute": 39}
